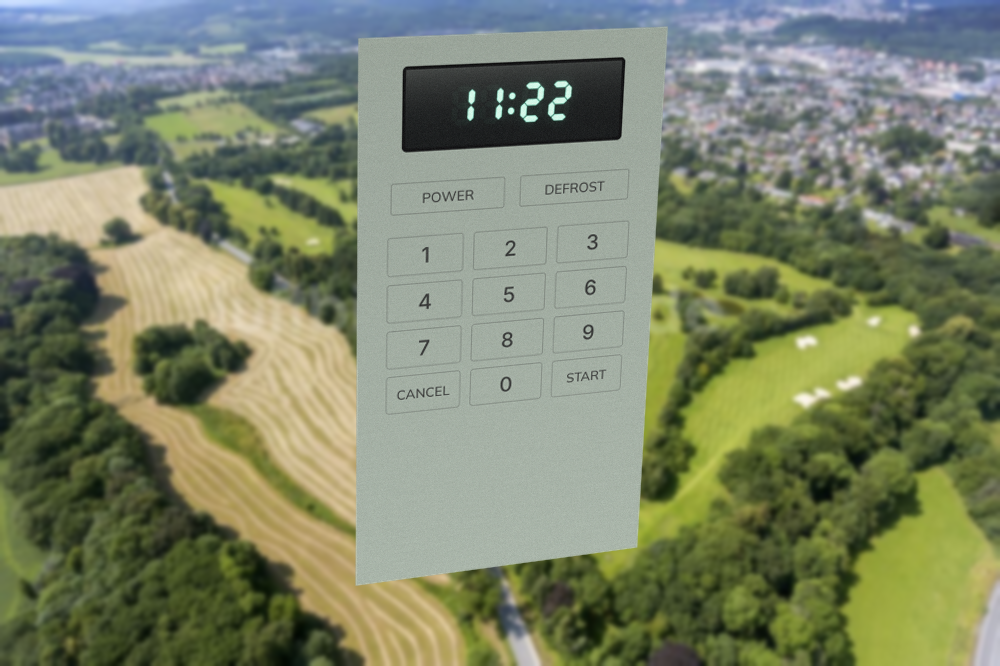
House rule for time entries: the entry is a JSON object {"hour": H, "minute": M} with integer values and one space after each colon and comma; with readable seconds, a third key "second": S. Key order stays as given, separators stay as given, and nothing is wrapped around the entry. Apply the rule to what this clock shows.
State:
{"hour": 11, "minute": 22}
